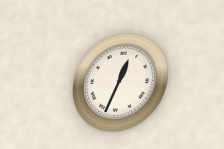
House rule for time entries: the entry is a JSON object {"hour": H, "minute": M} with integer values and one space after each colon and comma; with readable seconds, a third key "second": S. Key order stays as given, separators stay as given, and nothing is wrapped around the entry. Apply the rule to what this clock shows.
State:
{"hour": 12, "minute": 33}
